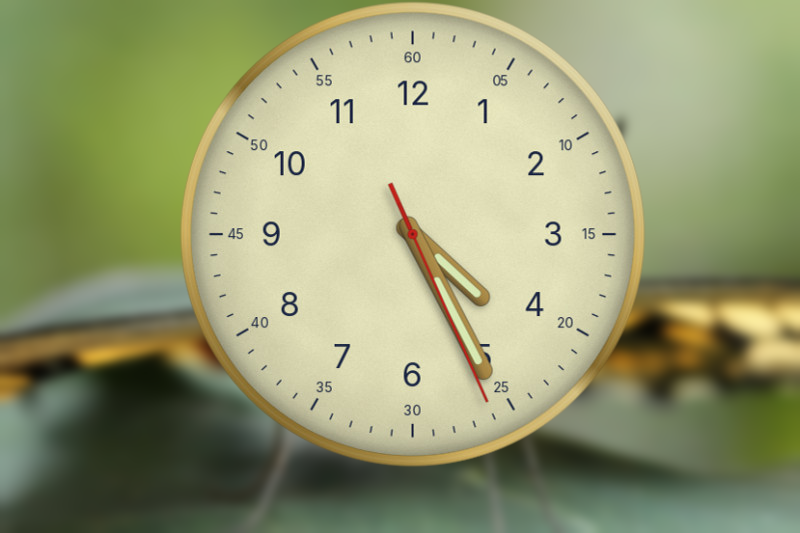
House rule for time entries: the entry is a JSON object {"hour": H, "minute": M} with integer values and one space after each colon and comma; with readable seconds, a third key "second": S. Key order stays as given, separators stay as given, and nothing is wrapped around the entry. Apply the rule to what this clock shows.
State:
{"hour": 4, "minute": 25, "second": 26}
